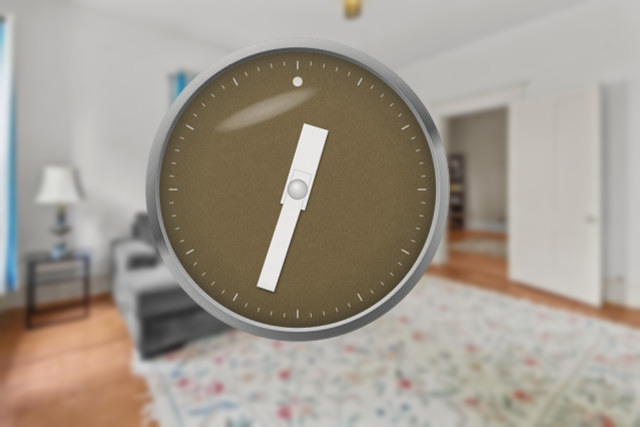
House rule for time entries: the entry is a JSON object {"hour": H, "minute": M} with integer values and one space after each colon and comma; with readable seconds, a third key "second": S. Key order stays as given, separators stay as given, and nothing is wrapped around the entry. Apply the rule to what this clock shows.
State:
{"hour": 12, "minute": 33}
